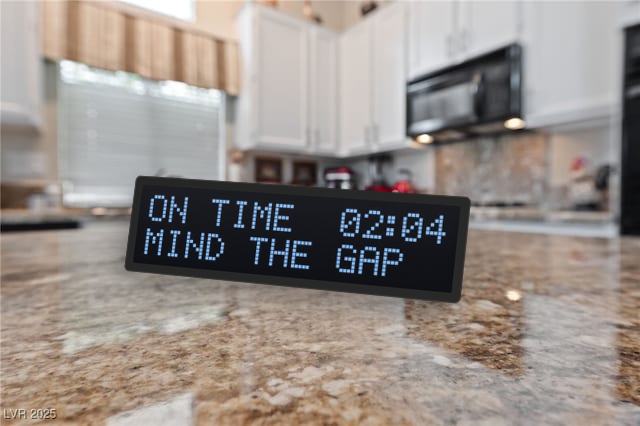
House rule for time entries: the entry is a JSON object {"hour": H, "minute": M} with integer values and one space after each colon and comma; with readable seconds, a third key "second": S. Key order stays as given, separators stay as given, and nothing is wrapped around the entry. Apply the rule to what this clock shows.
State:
{"hour": 2, "minute": 4}
